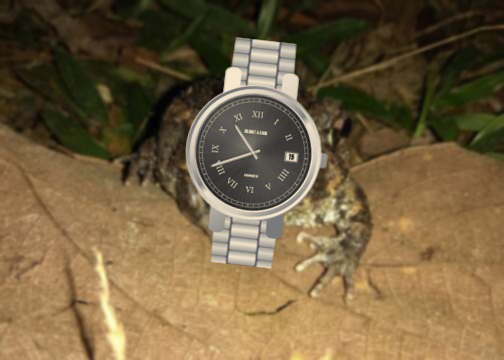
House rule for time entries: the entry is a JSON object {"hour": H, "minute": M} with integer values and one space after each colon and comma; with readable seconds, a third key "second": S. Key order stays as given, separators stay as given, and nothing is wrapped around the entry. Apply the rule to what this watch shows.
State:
{"hour": 10, "minute": 41}
